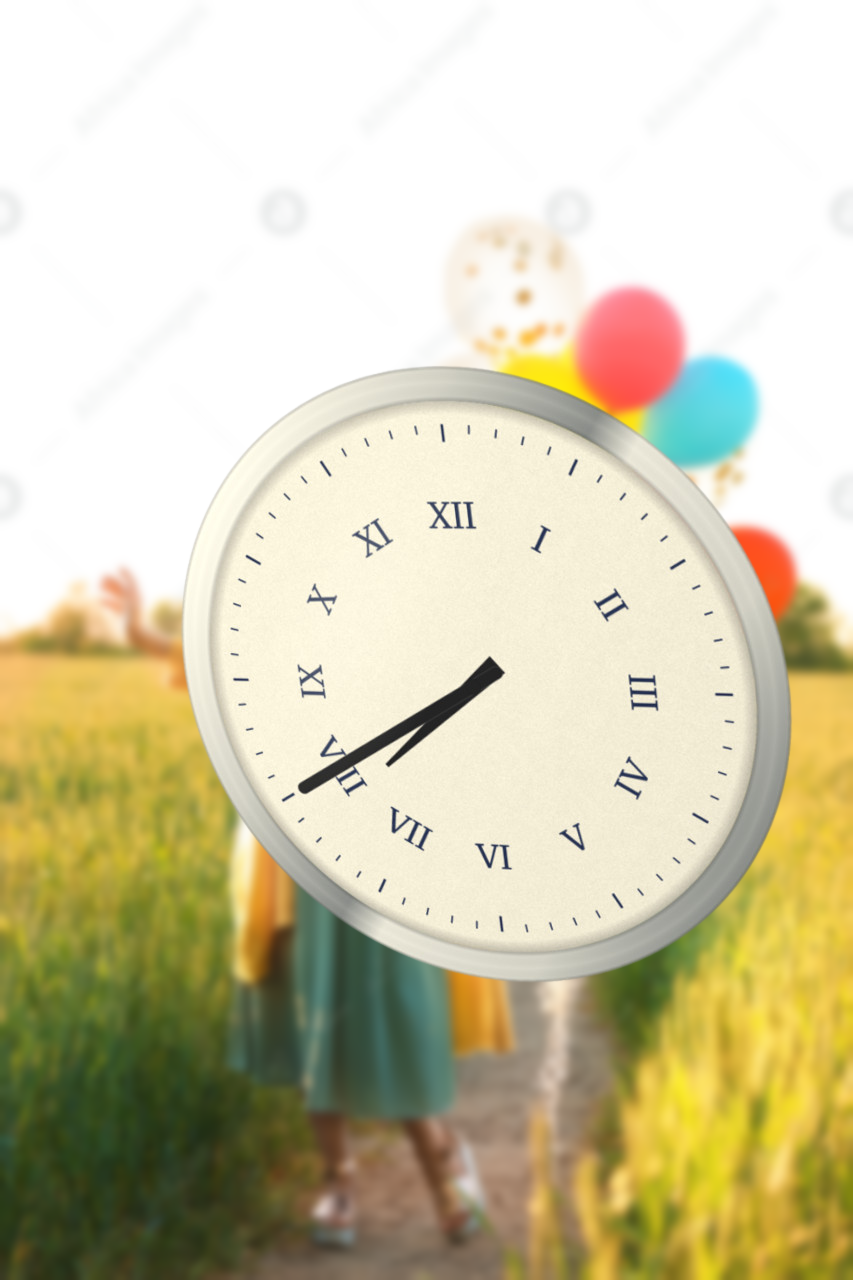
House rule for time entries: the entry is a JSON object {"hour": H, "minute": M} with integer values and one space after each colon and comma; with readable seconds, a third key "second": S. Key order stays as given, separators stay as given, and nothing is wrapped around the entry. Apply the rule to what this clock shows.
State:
{"hour": 7, "minute": 40}
